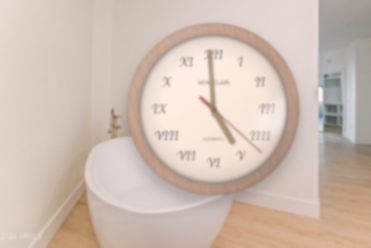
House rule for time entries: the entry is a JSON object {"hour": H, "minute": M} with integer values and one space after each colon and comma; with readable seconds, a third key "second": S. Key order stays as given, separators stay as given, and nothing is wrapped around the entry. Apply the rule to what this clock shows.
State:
{"hour": 4, "minute": 59, "second": 22}
